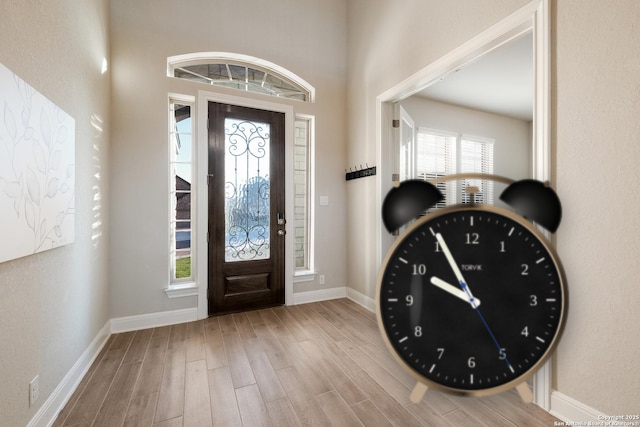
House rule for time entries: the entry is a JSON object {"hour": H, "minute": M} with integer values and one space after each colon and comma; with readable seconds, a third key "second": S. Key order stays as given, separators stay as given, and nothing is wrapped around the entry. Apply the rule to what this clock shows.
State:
{"hour": 9, "minute": 55, "second": 25}
